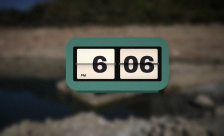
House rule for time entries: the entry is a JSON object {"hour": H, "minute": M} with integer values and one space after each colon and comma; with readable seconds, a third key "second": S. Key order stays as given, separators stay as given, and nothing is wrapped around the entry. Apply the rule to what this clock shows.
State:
{"hour": 6, "minute": 6}
